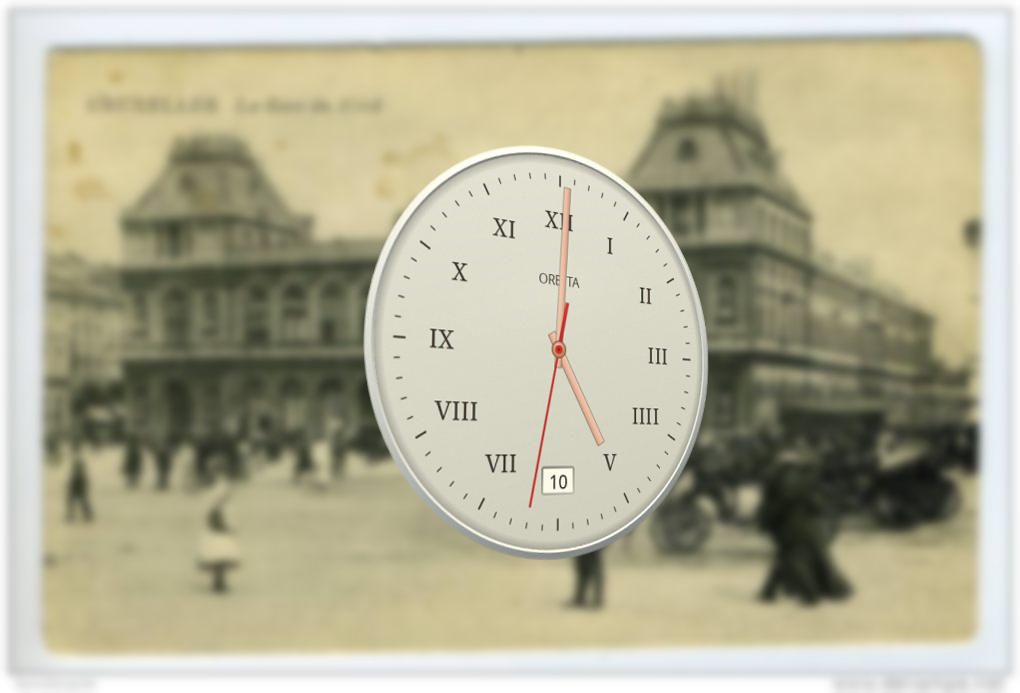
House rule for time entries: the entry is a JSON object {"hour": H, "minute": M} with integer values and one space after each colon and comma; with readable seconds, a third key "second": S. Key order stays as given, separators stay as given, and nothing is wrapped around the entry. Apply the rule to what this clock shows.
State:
{"hour": 5, "minute": 0, "second": 32}
